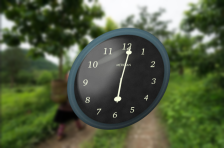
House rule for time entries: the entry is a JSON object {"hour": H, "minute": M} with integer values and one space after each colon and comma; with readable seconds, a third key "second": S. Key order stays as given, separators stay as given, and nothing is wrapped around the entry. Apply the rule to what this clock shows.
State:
{"hour": 6, "minute": 1}
